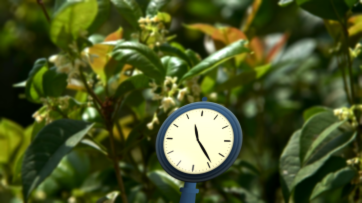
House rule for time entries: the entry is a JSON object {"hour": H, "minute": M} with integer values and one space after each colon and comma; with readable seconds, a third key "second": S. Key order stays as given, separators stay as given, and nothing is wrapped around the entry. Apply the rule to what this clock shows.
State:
{"hour": 11, "minute": 24}
